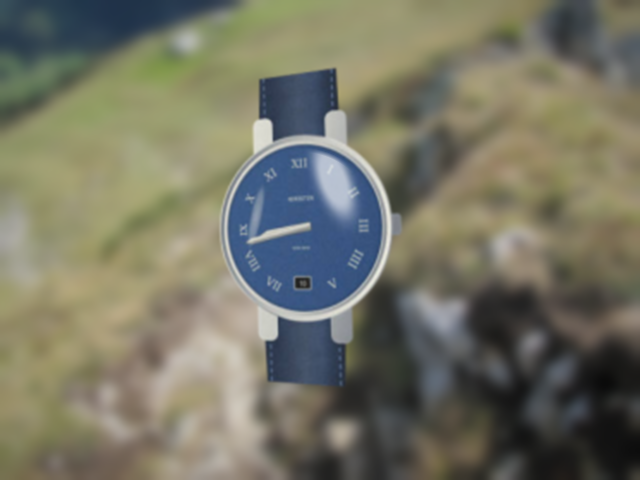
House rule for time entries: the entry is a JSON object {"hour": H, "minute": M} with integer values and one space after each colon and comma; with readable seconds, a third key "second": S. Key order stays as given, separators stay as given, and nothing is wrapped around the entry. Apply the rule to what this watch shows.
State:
{"hour": 8, "minute": 43}
